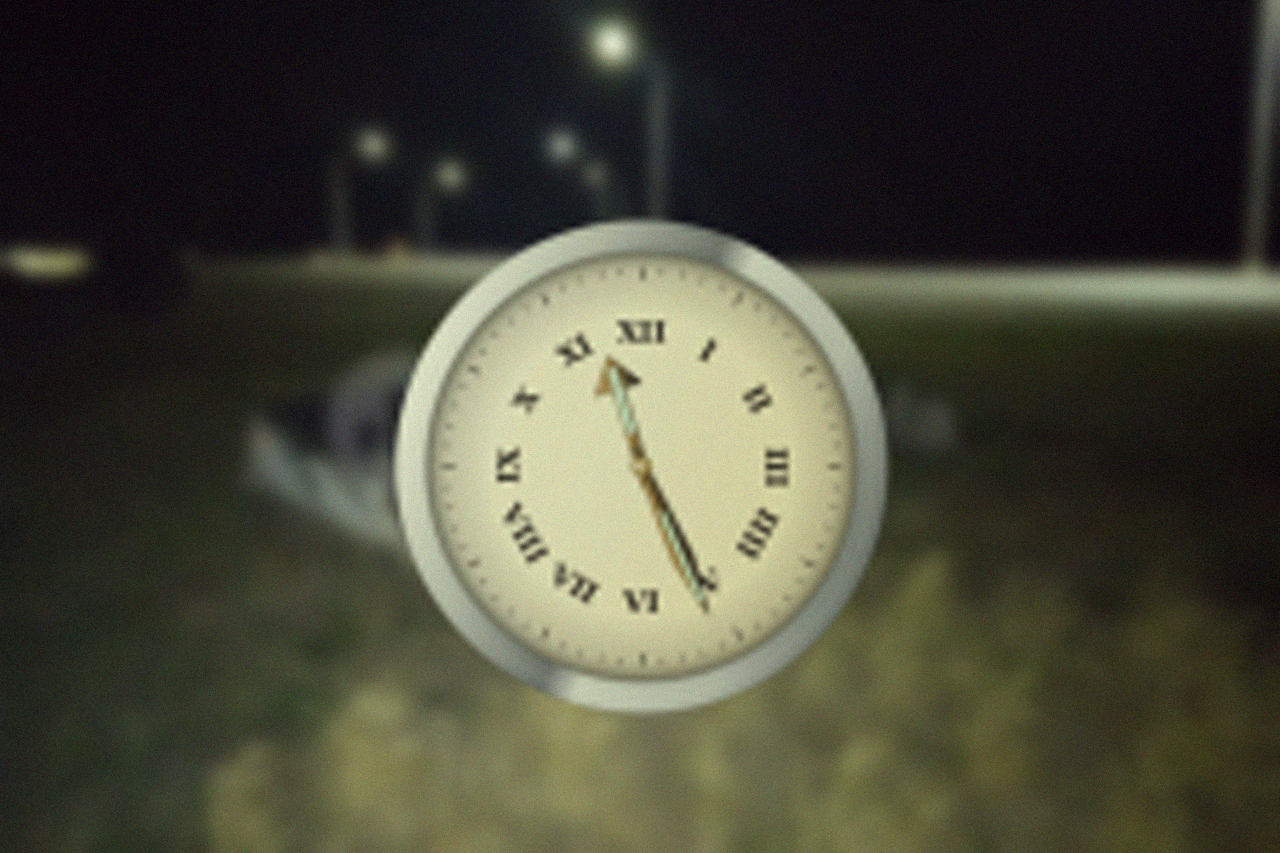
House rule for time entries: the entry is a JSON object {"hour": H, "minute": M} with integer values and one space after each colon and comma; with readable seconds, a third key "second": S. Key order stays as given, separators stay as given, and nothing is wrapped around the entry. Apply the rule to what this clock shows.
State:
{"hour": 11, "minute": 26}
